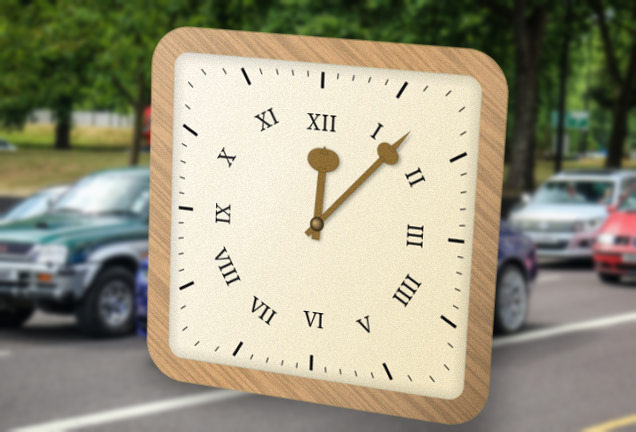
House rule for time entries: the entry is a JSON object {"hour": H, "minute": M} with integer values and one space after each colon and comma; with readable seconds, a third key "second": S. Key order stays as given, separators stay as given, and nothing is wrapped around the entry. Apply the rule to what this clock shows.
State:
{"hour": 12, "minute": 7}
